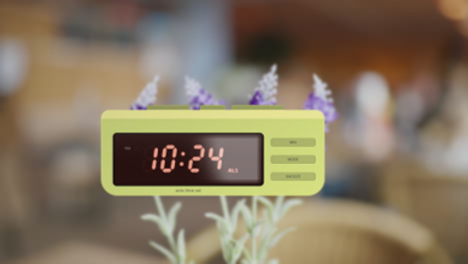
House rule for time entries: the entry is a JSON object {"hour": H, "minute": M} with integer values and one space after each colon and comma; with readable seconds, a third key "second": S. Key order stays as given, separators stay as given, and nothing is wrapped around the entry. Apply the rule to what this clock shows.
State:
{"hour": 10, "minute": 24}
